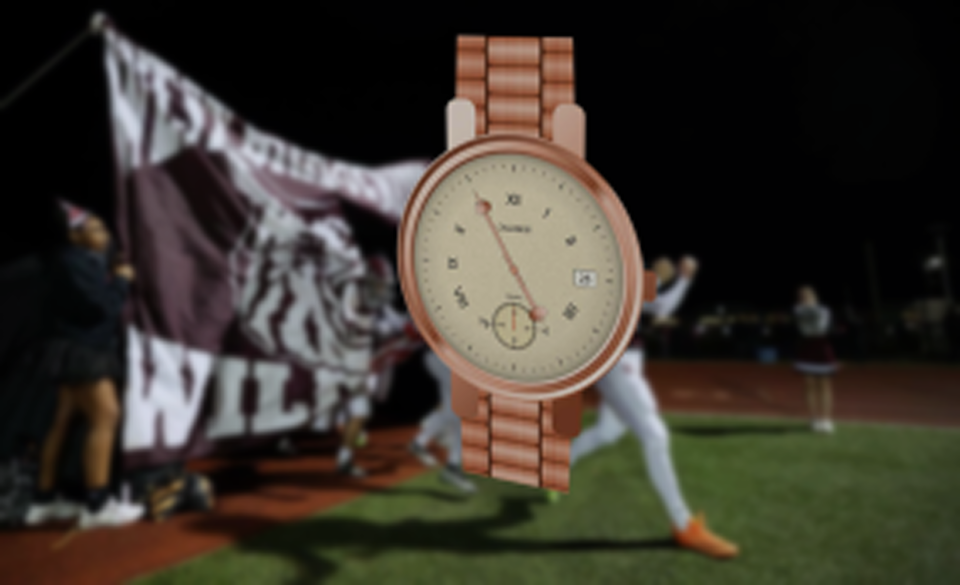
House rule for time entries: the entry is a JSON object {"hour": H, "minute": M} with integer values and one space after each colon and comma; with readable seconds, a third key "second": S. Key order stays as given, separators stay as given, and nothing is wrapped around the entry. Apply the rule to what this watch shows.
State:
{"hour": 4, "minute": 55}
